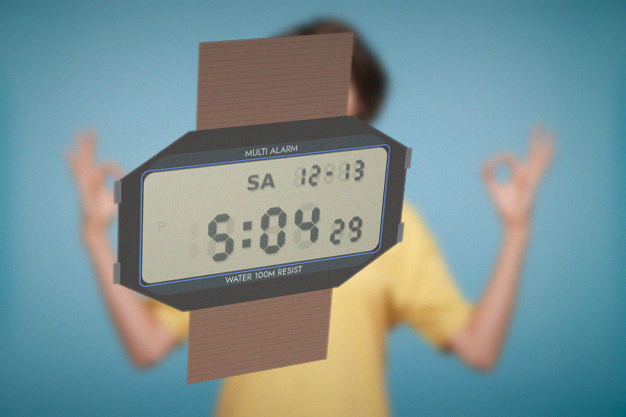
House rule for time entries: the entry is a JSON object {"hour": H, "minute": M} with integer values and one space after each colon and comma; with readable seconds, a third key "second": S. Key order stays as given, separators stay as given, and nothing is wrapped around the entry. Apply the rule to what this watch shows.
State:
{"hour": 5, "minute": 4, "second": 29}
